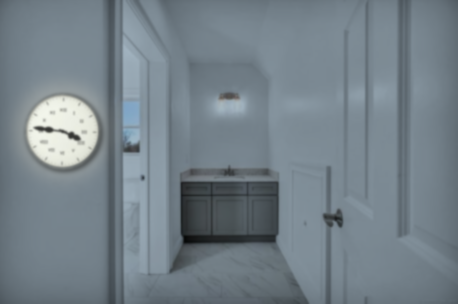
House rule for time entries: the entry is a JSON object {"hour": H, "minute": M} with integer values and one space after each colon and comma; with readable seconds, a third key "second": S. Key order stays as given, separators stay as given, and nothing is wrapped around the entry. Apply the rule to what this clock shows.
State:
{"hour": 3, "minute": 46}
